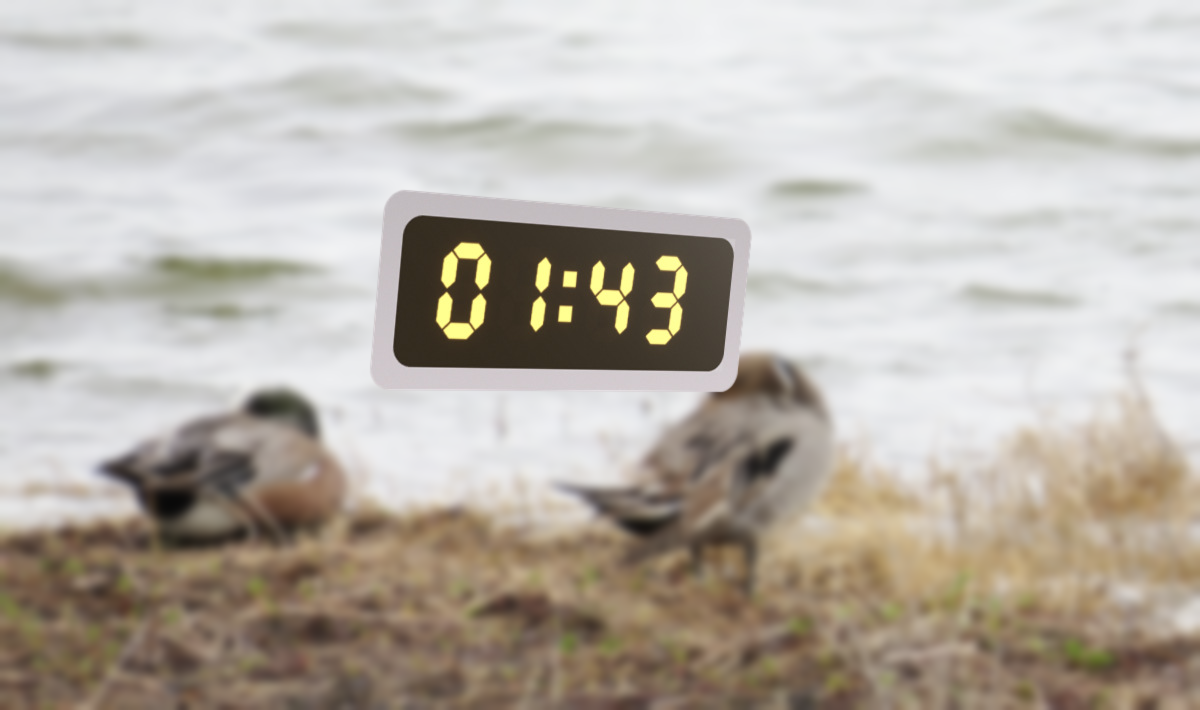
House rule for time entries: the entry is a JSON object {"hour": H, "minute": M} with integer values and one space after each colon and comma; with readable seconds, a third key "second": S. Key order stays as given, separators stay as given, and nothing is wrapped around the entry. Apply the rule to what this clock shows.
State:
{"hour": 1, "minute": 43}
